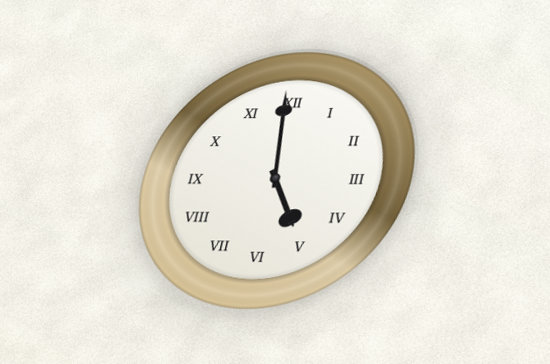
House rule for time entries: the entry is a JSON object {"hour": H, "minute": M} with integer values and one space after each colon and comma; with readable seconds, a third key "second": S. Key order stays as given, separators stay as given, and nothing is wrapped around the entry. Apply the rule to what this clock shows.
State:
{"hour": 4, "minute": 59}
